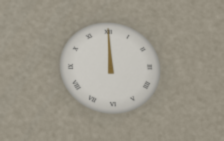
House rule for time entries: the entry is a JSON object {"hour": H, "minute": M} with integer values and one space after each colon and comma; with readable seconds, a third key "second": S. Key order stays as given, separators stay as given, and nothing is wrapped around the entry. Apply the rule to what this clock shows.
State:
{"hour": 12, "minute": 0}
